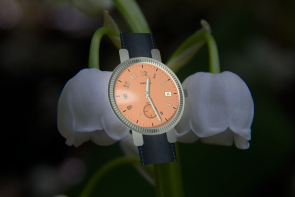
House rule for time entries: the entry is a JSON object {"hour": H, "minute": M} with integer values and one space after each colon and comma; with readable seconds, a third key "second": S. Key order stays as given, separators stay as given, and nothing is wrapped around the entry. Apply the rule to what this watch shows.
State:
{"hour": 12, "minute": 27}
